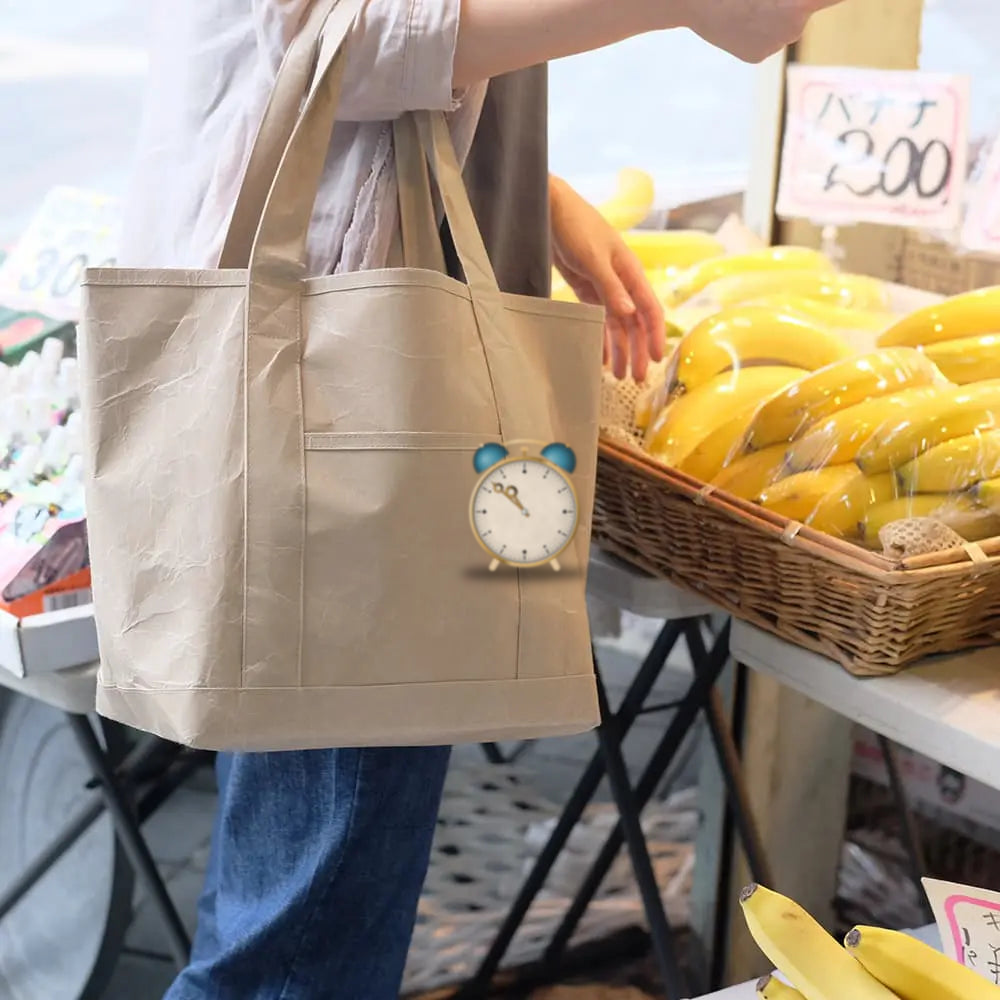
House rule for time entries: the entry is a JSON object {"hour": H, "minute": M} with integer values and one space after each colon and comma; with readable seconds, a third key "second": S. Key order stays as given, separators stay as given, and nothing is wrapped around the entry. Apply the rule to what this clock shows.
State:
{"hour": 10, "minute": 52}
